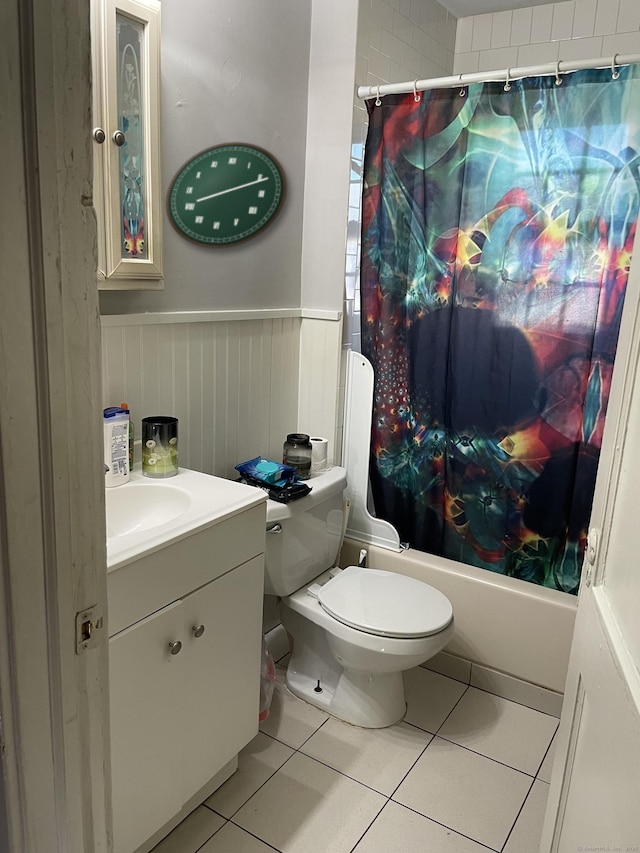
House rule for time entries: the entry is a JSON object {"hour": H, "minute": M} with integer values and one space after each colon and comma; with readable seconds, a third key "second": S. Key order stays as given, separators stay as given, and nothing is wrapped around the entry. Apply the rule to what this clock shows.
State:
{"hour": 8, "minute": 11}
